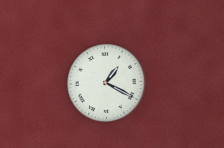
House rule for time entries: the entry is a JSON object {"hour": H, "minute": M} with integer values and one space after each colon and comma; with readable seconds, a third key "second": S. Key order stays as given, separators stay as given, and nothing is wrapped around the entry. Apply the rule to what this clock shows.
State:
{"hour": 1, "minute": 20}
